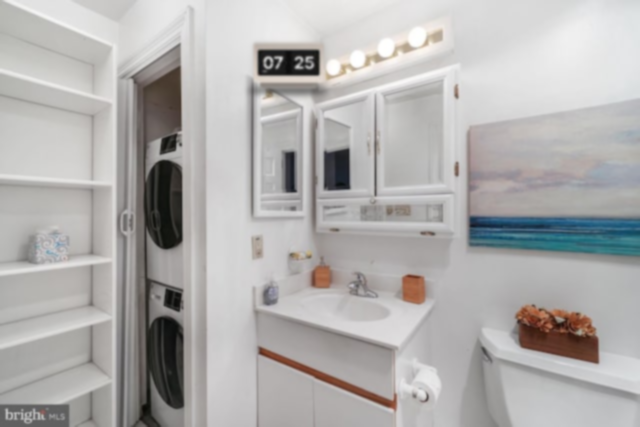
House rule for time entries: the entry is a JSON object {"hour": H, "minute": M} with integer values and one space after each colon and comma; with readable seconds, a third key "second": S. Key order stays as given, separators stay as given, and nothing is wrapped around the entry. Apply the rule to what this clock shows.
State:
{"hour": 7, "minute": 25}
